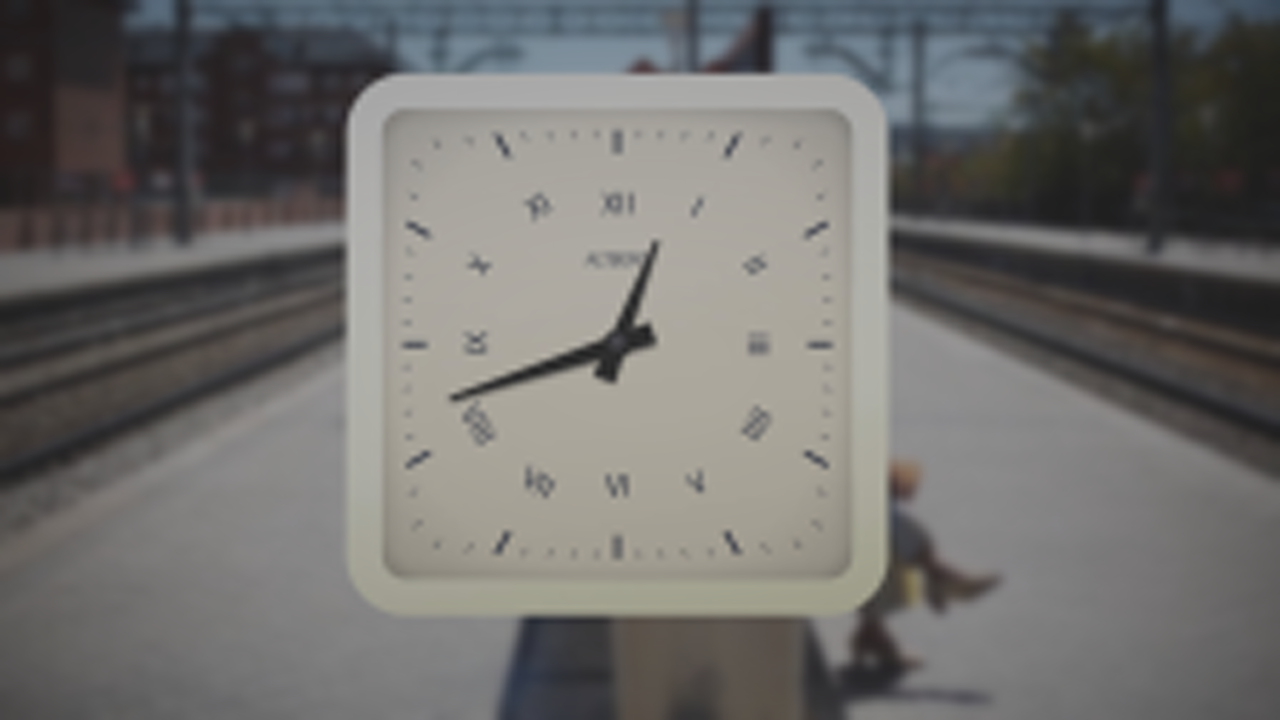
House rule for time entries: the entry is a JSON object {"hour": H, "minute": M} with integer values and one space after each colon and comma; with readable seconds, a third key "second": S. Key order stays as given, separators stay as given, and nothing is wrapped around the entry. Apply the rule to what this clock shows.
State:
{"hour": 12, "minute": 42}
